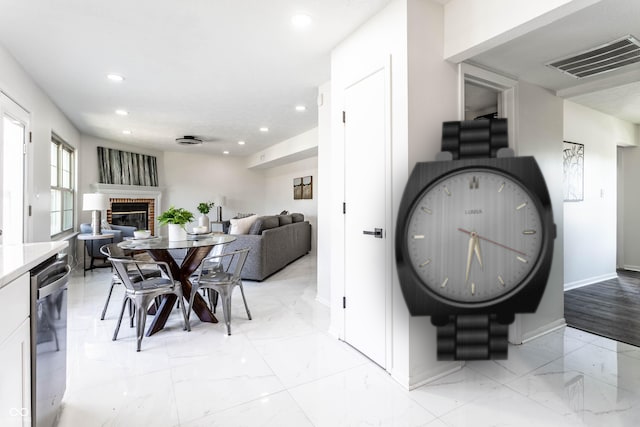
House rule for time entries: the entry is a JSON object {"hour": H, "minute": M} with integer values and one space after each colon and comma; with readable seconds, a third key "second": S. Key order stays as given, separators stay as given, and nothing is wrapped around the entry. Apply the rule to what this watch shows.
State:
{"hour": 5, "minute": 31, "second": 19}
